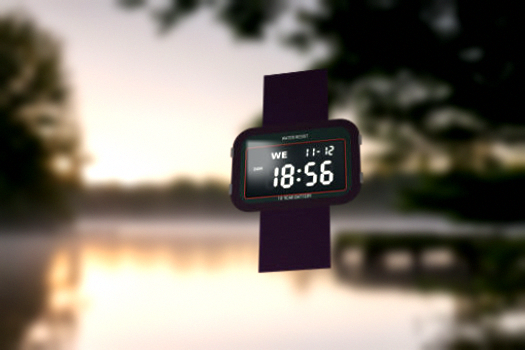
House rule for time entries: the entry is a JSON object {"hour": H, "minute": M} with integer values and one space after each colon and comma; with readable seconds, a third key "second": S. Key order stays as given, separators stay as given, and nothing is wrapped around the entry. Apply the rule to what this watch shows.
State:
{"hour": 18, "minute": 56}
